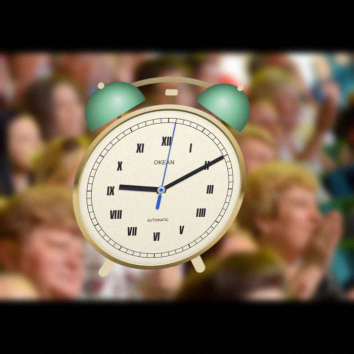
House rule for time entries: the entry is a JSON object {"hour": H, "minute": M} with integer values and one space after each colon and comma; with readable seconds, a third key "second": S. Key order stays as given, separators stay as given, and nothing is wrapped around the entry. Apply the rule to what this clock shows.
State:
{"hour": 9, "minute": 10, "second": 1}
